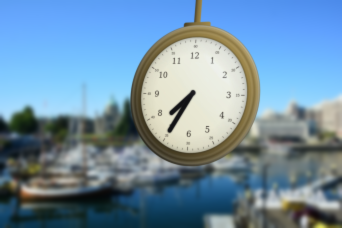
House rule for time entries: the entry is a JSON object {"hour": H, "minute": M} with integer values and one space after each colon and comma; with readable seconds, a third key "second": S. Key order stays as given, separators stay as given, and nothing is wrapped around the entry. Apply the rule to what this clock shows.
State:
{"hour": 7, "minute": 35}
